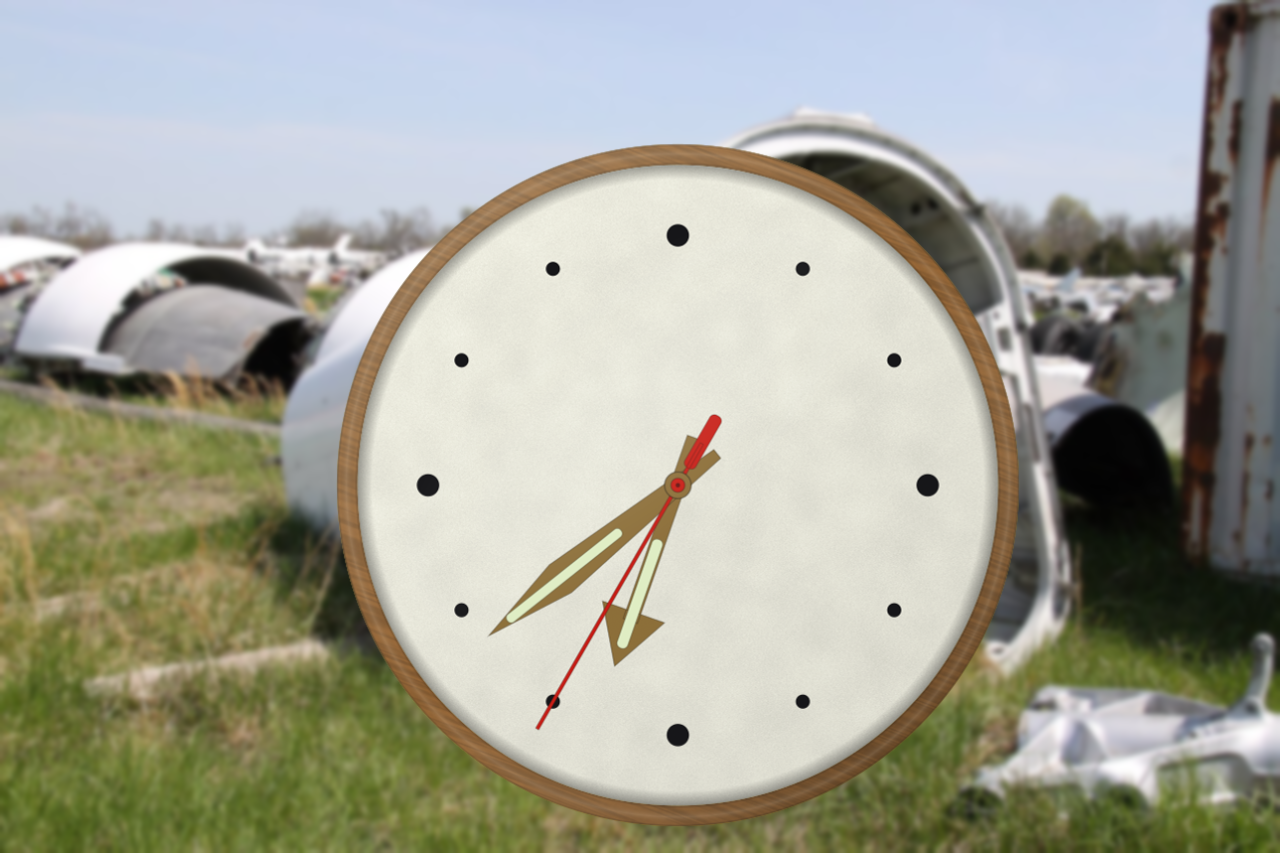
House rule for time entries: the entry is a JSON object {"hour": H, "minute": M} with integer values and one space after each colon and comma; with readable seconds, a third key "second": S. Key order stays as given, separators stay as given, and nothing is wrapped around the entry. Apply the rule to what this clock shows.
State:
{"hour": 6, "minute": 38, "second": 35}
